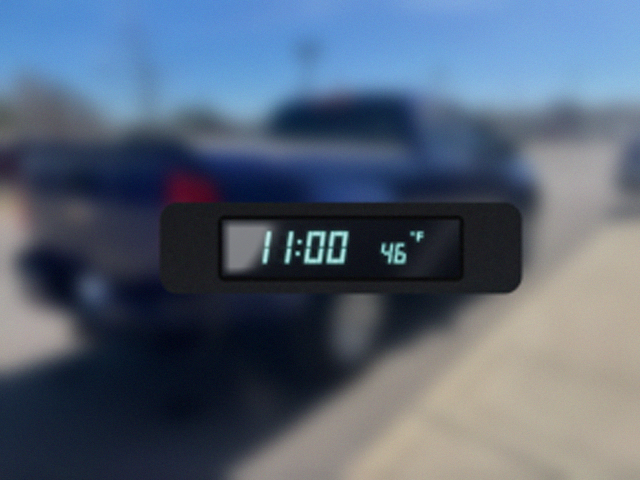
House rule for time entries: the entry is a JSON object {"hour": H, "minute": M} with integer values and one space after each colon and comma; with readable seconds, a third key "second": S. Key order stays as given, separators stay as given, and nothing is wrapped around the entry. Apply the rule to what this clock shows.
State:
{"hour": 11, "minute": 0}
